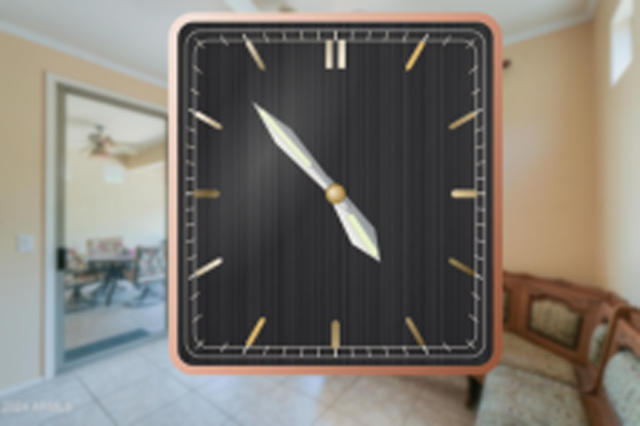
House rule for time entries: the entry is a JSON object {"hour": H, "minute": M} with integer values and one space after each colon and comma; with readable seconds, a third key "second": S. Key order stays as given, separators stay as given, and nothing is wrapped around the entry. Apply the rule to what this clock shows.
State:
{"hour": 4, "minute": 53}
